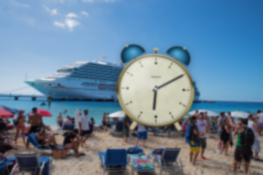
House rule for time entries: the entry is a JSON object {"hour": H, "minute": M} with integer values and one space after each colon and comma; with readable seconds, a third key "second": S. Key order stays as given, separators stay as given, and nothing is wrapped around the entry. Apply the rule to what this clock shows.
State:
{"hour": 6, "minute": 10}
